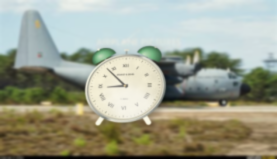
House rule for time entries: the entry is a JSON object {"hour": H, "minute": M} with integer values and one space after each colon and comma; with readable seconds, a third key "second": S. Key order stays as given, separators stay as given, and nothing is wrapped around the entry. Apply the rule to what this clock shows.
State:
{"hour": 8, "minute": 53}
